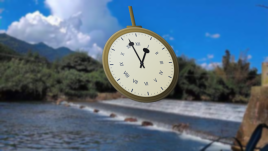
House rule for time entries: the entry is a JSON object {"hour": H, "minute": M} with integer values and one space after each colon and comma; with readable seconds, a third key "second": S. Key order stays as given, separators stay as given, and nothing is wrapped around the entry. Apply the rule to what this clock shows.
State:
{"hour": 12, "minute": 57}
